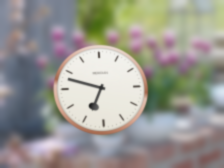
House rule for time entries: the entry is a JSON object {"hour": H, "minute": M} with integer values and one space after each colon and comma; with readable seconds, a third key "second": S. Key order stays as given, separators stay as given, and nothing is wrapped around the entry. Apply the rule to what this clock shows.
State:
{"hour": 6, "minute": 48}
